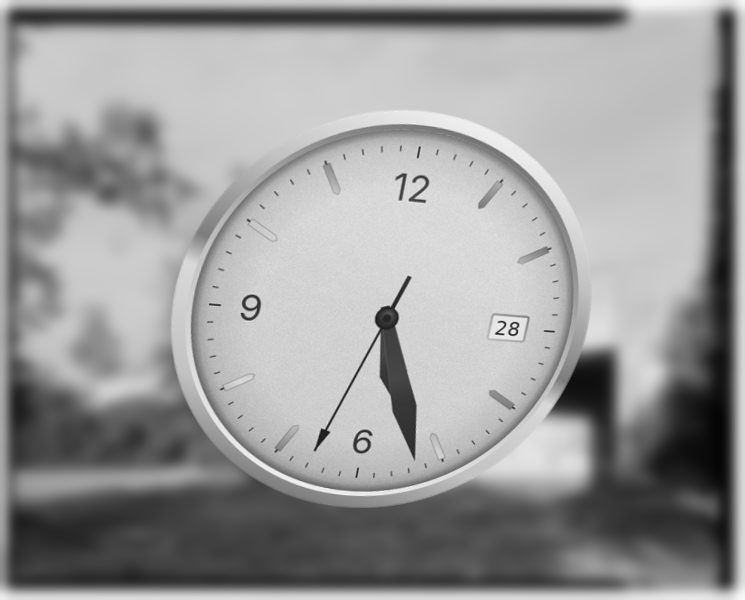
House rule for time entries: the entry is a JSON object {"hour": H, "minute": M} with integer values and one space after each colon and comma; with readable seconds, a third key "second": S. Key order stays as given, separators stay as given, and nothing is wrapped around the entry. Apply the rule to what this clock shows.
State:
{"hour": 5, "minute": 26, "second": 33}
